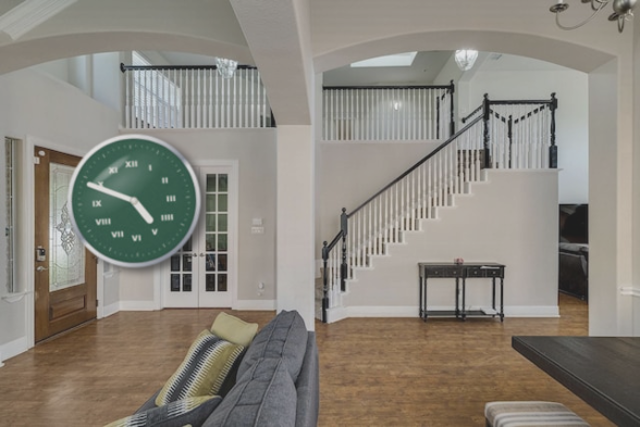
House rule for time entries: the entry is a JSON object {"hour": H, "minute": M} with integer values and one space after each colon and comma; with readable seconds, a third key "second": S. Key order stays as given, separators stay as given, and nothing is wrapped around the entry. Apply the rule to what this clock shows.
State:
{"hour": 4, "minute": 49}
